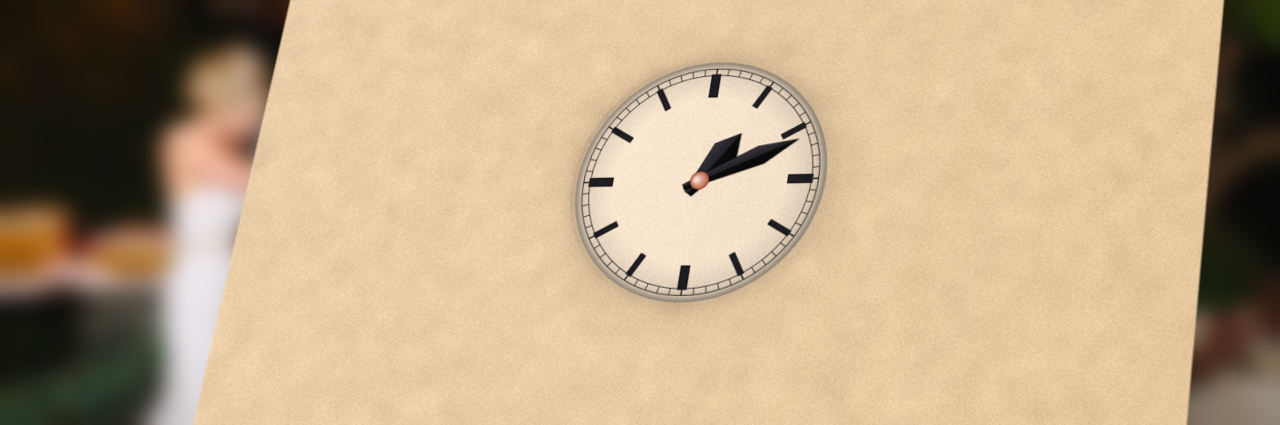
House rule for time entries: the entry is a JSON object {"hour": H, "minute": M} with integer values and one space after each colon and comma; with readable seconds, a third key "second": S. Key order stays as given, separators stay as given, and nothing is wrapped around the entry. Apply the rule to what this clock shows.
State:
{"hour": 1, "minute": 11}
